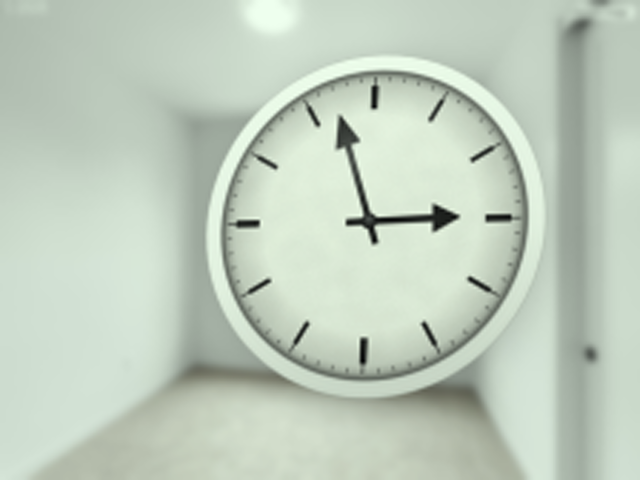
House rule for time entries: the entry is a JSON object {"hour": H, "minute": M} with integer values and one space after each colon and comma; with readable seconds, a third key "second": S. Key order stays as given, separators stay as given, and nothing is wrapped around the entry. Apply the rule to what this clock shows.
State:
{"hour": 2, "minute": 57}
